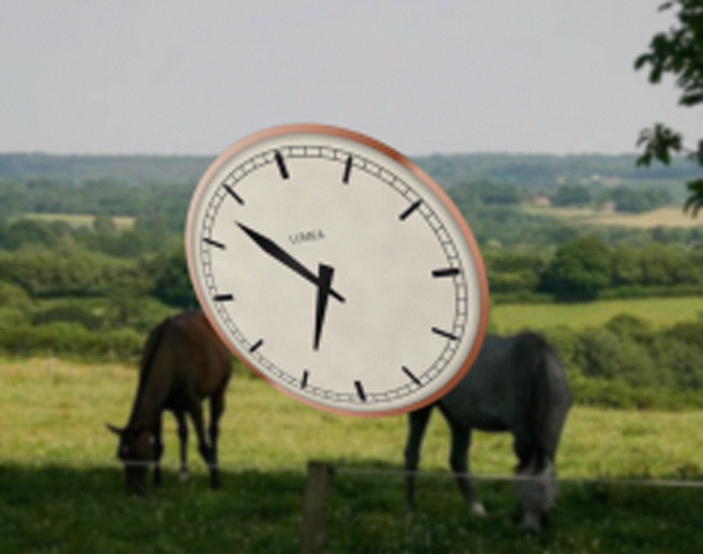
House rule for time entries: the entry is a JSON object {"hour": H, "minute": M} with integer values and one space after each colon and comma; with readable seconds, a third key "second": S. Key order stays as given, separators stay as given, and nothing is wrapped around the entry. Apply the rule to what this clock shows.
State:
{"hour": 6, "minute": 53}
